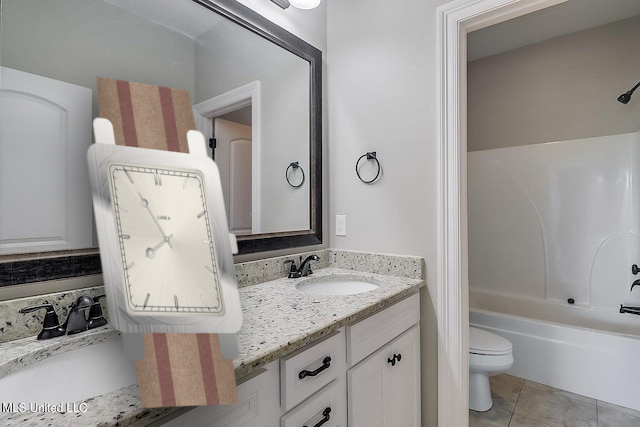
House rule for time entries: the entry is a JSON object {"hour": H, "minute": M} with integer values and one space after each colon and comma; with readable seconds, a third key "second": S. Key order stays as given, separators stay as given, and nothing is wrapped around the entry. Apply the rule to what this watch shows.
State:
{"hour": 7, "minute": 55}
